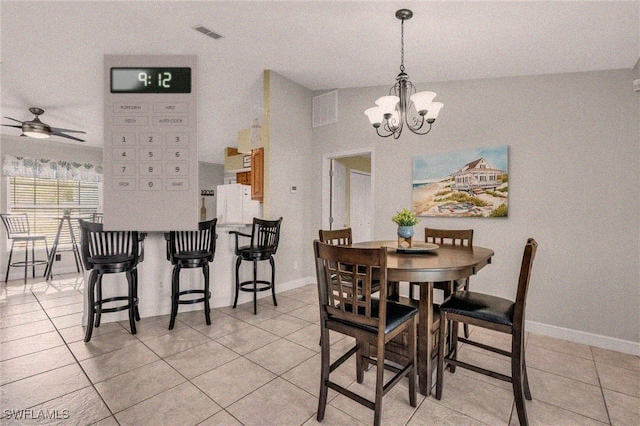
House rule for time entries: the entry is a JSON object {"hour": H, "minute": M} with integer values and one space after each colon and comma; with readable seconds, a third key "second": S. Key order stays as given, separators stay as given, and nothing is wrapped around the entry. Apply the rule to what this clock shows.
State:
{"hour": 9, "minute": 12}
